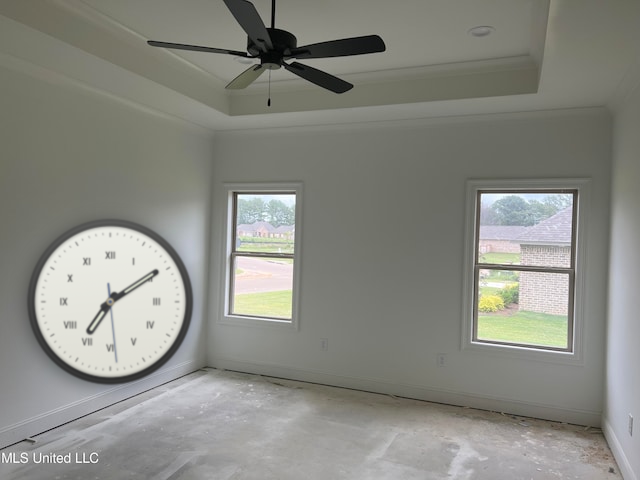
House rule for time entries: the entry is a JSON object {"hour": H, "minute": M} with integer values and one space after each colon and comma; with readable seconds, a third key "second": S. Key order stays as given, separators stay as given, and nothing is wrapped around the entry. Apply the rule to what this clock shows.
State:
{"hour": 7, "minute": 9, "second": 29}
